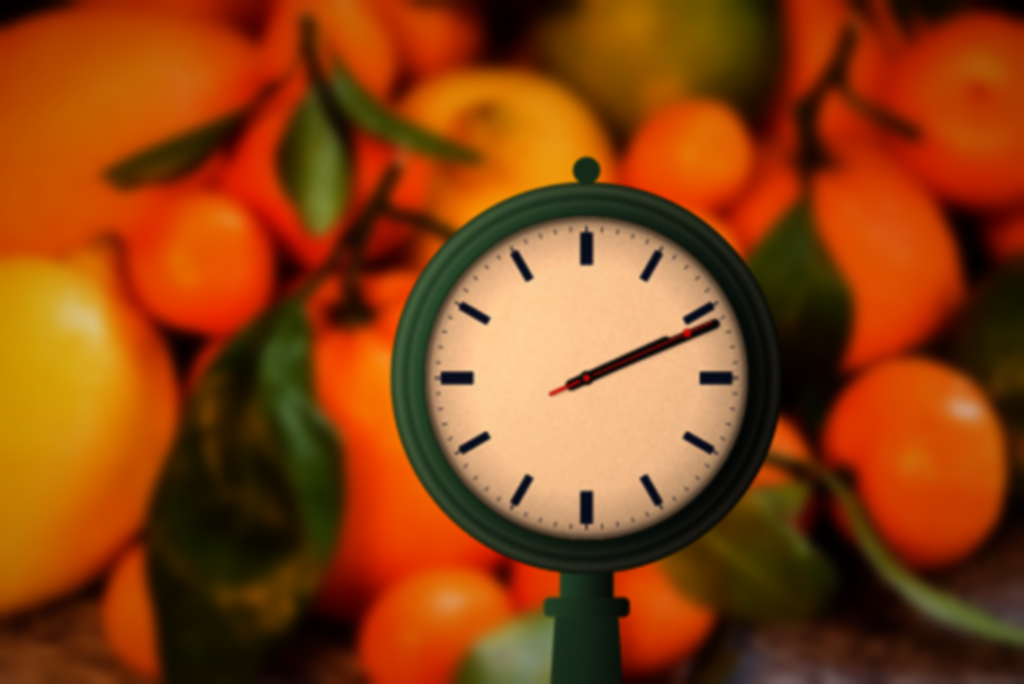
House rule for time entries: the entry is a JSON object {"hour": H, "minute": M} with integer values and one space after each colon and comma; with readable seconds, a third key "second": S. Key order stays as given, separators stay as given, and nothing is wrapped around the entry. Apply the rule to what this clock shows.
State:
{"hour": 2, "minute": 11, "second": 11}
